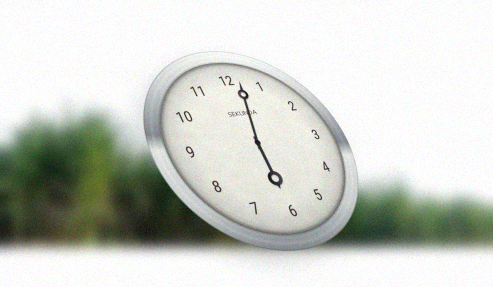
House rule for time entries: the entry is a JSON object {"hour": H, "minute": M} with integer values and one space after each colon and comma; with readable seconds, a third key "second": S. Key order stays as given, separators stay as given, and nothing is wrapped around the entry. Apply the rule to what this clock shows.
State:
{"hour": 6, "minute": 2}
